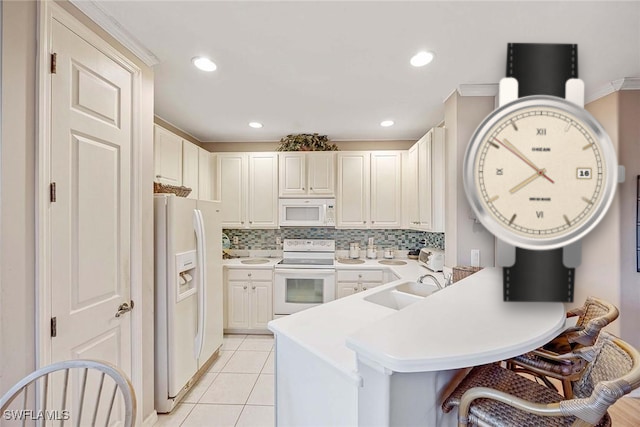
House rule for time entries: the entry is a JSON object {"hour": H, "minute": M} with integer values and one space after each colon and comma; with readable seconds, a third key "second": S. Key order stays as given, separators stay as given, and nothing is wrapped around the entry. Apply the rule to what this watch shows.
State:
{"hour": 7, "minute": 51, "second": 51}
